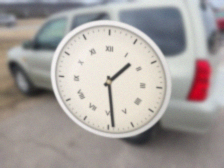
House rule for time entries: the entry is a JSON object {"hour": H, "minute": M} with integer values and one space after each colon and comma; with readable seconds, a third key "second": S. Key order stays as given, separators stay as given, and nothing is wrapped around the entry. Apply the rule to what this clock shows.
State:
{"hour": 1, "minute": 29}
